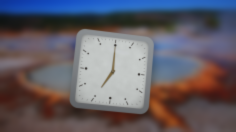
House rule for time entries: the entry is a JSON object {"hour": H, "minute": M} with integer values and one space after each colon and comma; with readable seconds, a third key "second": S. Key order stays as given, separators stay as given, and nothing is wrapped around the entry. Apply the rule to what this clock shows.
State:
{"hour": 7, "minute": 0}
